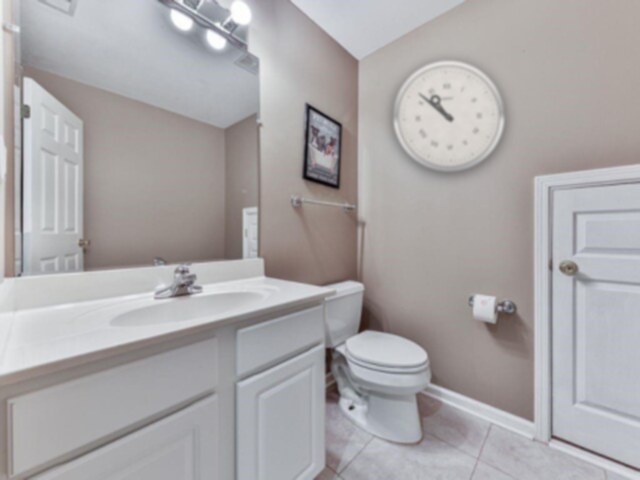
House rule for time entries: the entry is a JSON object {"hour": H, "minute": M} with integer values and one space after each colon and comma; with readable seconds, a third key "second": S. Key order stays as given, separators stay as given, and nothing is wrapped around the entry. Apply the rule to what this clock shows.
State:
{"hour": 10, "minute": 52}
